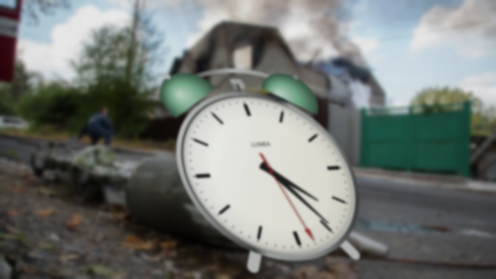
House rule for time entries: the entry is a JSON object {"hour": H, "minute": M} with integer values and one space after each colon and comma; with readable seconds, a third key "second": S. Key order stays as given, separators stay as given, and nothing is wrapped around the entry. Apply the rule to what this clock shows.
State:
{"hour": 4, "minute": 24, "second": 28}
